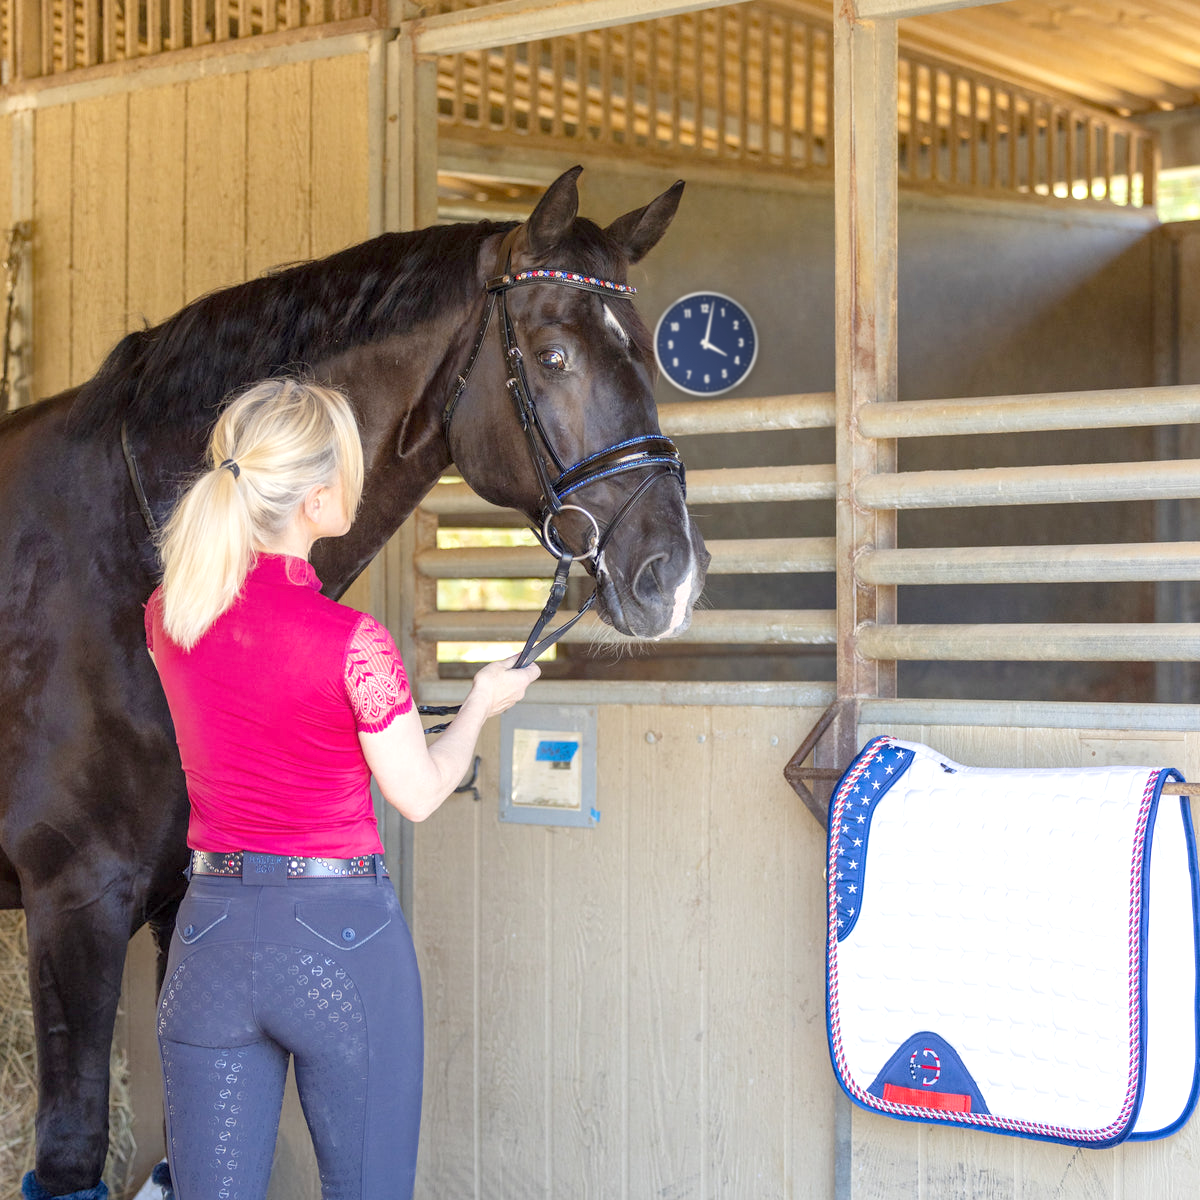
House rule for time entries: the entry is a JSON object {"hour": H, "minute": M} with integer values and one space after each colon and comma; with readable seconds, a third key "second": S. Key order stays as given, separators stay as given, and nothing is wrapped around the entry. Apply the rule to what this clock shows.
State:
{"hour": 4, "minute": 2}
